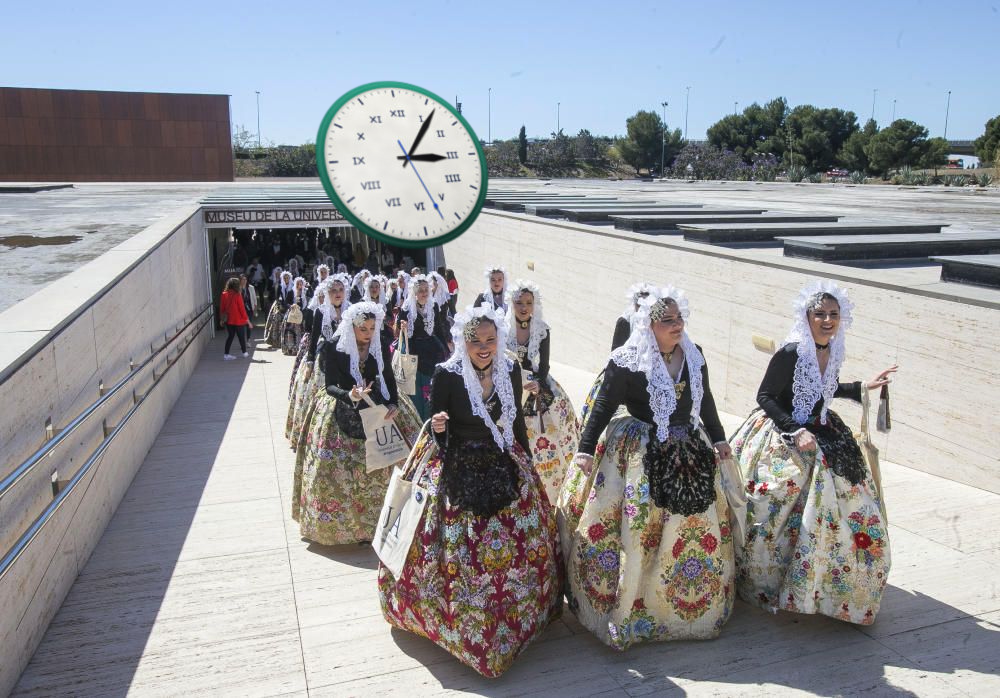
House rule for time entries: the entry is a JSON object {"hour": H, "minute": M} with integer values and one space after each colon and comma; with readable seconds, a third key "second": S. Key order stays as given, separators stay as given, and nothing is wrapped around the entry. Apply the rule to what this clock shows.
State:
{"hour": 3, "minute": 6, "second": 27}
